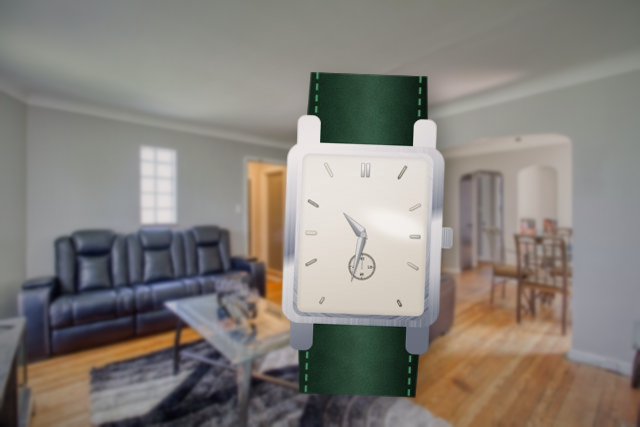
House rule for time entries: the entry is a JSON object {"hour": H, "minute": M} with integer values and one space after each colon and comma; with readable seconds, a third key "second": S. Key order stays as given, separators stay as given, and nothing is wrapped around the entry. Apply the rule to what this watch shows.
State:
{"hour": 10, "minute": 32}
